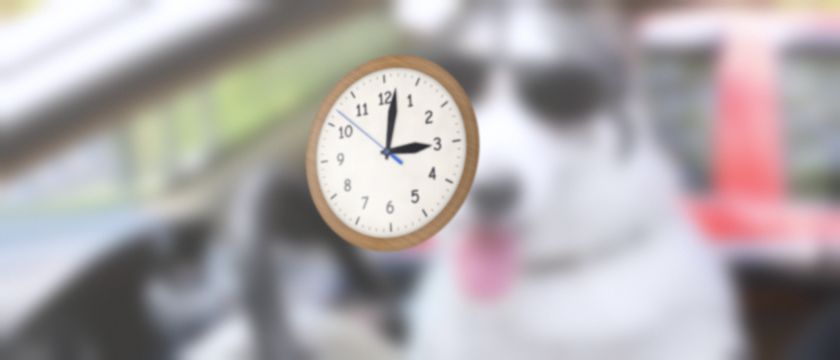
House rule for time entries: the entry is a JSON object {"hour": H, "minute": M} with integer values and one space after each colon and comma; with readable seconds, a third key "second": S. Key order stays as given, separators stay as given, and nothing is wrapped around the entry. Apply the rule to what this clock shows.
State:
{"hour": 3, "minute": 1, "second": 52}
